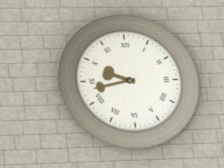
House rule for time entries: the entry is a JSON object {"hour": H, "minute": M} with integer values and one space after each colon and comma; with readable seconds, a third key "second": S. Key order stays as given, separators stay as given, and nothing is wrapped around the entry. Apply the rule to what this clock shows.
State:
{"hour": 9, "minute": 43}
